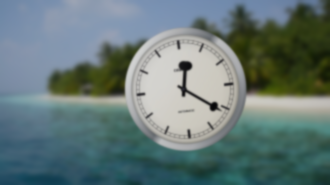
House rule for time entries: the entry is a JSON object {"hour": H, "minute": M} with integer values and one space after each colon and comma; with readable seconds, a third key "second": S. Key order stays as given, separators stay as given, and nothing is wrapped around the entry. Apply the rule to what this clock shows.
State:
{"hour": 12, "minute": 21}
